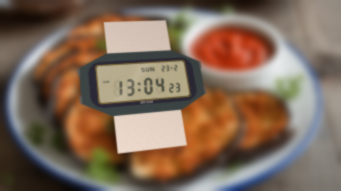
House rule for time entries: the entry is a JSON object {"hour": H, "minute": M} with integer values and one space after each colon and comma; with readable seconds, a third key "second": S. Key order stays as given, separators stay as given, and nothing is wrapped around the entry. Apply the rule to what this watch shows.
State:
{"hour": 13, "minute": 4, "second": 23}
